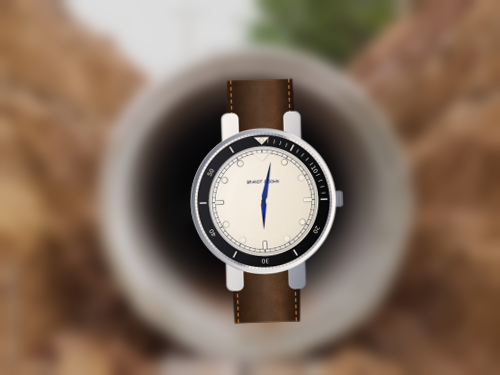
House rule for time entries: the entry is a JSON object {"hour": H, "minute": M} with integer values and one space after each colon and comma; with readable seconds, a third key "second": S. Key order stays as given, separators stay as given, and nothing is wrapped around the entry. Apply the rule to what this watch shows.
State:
{"hour": 6, "minute": 2}
